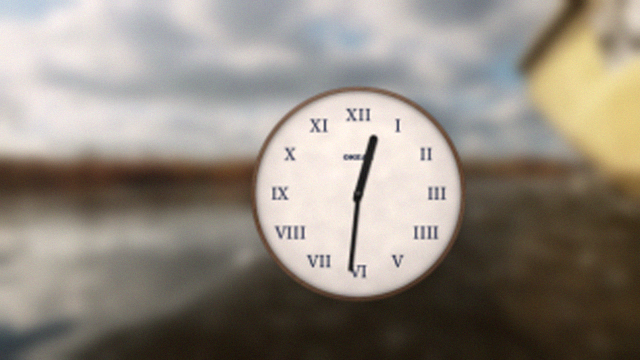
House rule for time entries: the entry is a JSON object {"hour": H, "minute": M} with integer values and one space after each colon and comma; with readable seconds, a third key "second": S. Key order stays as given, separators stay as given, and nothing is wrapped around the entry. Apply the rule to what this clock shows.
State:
{"hour": 12, "minute": 31}
